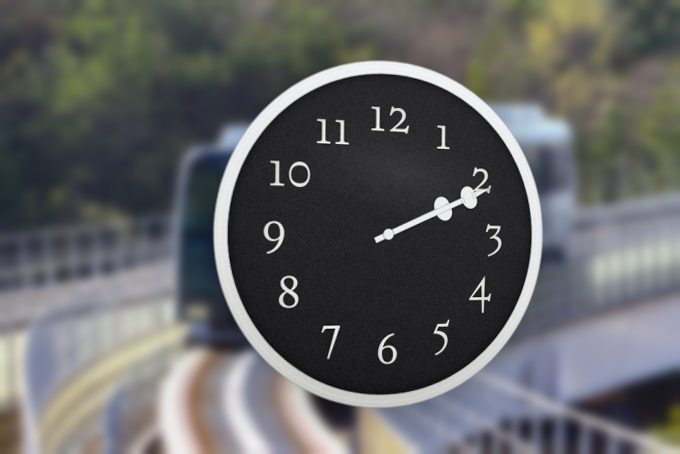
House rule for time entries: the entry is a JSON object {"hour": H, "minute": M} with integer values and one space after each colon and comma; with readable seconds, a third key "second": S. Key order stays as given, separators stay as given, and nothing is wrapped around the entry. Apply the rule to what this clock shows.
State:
{"hour": 2, "minute": 11}
